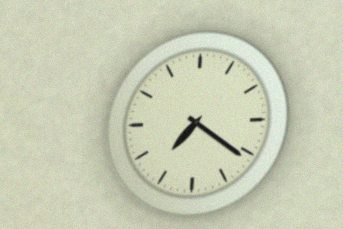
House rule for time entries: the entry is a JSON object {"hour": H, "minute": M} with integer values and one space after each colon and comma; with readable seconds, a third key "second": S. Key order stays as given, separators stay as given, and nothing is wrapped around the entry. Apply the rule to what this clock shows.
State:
{"hour": 7, "minute": 21}
